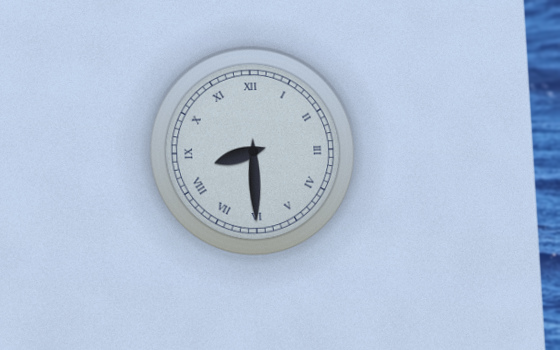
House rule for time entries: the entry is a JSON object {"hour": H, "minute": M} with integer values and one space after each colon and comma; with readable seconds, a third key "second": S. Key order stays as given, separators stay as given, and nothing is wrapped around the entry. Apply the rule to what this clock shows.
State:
{"hour": 8, "minute": 30}
